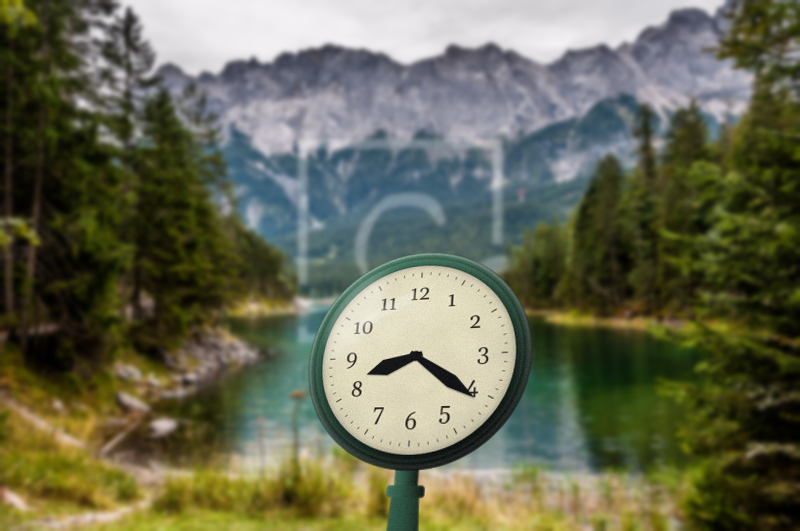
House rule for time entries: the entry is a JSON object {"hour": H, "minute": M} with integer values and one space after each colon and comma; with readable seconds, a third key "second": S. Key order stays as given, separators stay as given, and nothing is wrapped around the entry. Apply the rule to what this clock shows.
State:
{"hour": 8, "minute": 21}
